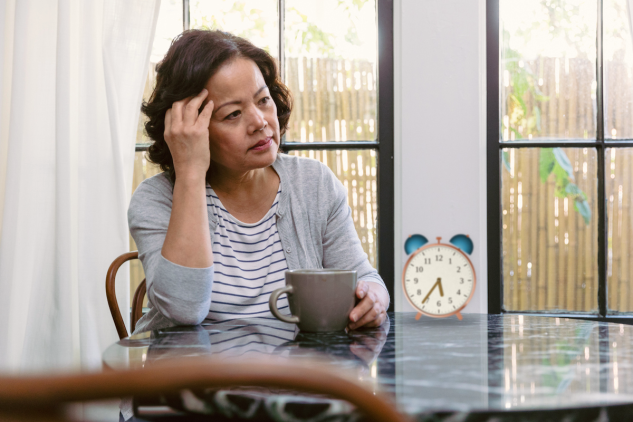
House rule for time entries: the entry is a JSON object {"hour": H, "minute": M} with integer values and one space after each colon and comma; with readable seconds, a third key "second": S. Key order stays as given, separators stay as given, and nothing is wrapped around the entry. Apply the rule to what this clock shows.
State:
{"hour": 5, "minute": 36}
